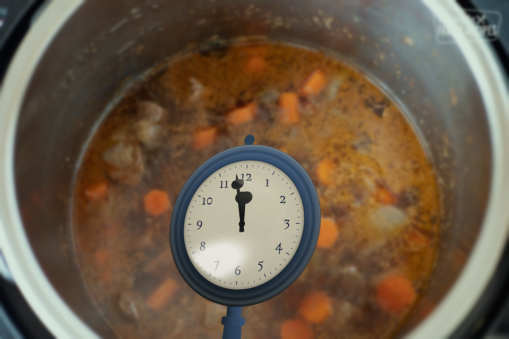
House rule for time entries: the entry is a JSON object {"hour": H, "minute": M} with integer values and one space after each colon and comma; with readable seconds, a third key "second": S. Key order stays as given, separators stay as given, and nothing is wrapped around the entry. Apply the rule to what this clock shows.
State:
{"hour": 11, "minute": 58}
